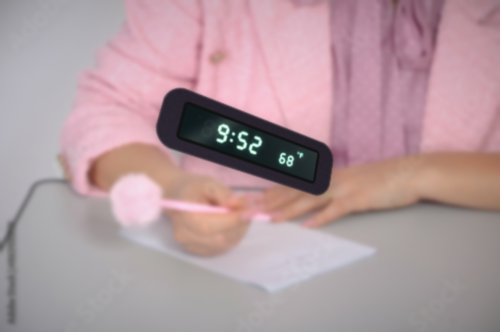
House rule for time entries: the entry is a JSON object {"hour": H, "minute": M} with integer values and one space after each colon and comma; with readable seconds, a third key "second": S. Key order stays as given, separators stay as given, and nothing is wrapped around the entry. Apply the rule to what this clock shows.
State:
{"hour": 9, "minute": 52}
